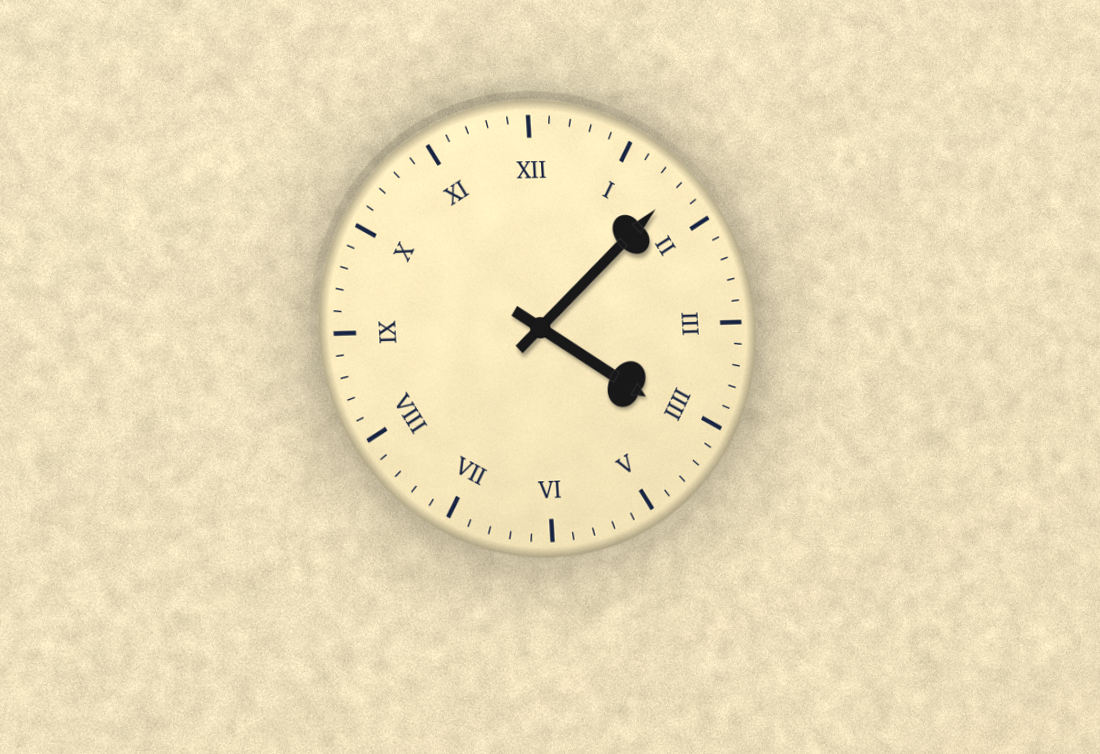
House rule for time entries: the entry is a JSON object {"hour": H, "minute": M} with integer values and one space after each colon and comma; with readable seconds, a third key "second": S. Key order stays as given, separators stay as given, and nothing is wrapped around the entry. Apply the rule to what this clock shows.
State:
{"hour": 4, "minute": 8}
